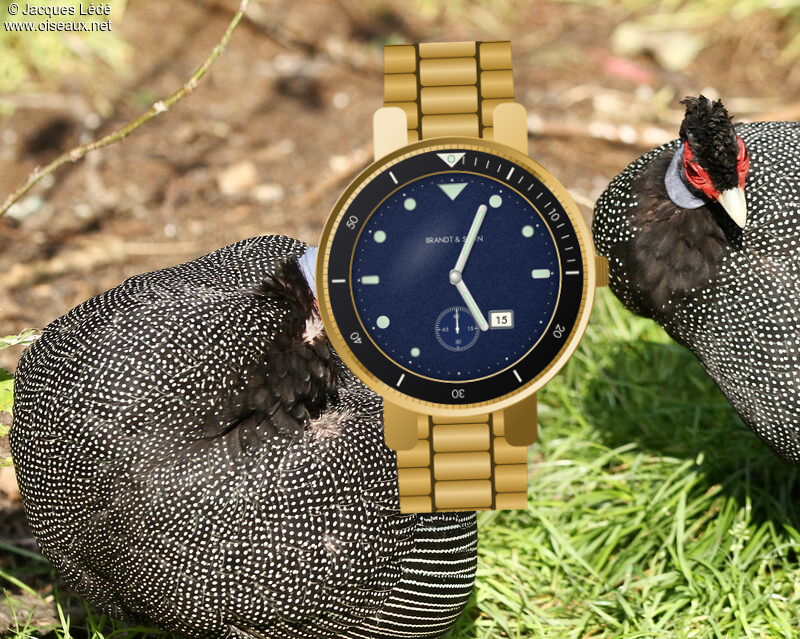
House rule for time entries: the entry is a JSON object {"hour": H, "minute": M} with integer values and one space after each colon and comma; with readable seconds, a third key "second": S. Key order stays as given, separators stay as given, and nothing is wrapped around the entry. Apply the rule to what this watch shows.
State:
{"hour": 5, "minute": 4}
